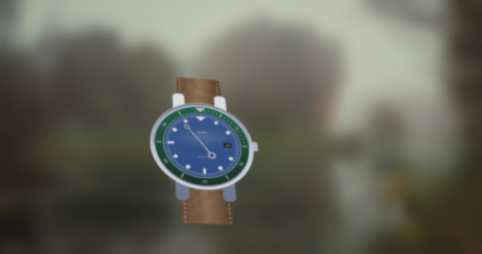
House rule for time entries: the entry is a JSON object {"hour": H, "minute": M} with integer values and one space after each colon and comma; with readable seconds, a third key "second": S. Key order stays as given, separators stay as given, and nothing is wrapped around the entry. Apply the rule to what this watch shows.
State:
{"hour": 4, "minute": 54}
